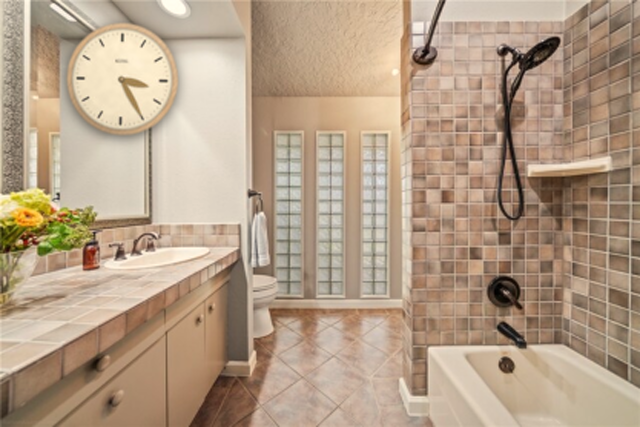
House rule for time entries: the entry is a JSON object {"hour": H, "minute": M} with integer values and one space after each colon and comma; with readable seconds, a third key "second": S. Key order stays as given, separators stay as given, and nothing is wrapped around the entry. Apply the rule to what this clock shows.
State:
{"hour": 3, "minute": 25}
